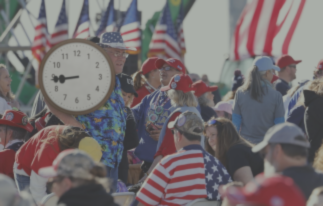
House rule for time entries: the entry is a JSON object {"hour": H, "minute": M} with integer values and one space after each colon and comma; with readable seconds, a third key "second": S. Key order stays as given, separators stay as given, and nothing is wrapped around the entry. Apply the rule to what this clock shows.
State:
{"hour": 8, "minute": 44}
